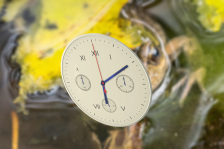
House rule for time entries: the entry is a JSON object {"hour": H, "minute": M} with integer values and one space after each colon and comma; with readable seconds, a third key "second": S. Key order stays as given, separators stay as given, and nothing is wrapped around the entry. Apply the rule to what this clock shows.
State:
{"hour": 6, "minute": 10}
